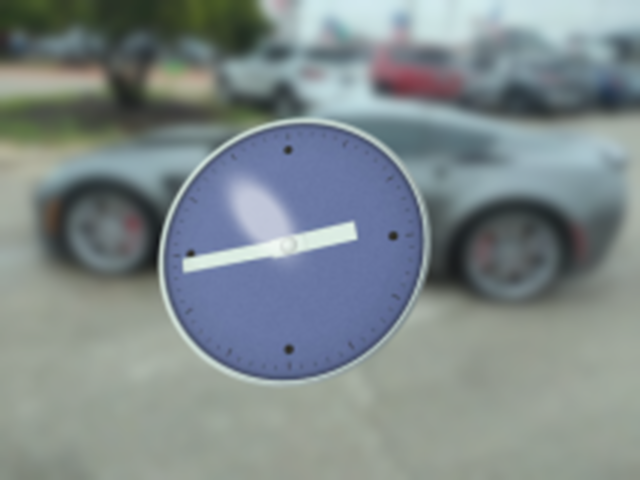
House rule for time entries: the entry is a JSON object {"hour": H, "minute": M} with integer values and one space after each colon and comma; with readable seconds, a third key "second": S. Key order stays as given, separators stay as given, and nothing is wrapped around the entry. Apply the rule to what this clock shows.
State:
{"hour": 2, "minute": 44}
